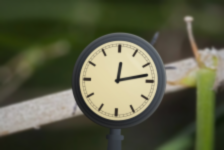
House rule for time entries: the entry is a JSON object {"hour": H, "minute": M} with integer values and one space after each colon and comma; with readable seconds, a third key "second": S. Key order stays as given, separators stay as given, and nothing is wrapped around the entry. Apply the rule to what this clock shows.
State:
{"hour": 12, "minute": 13}
